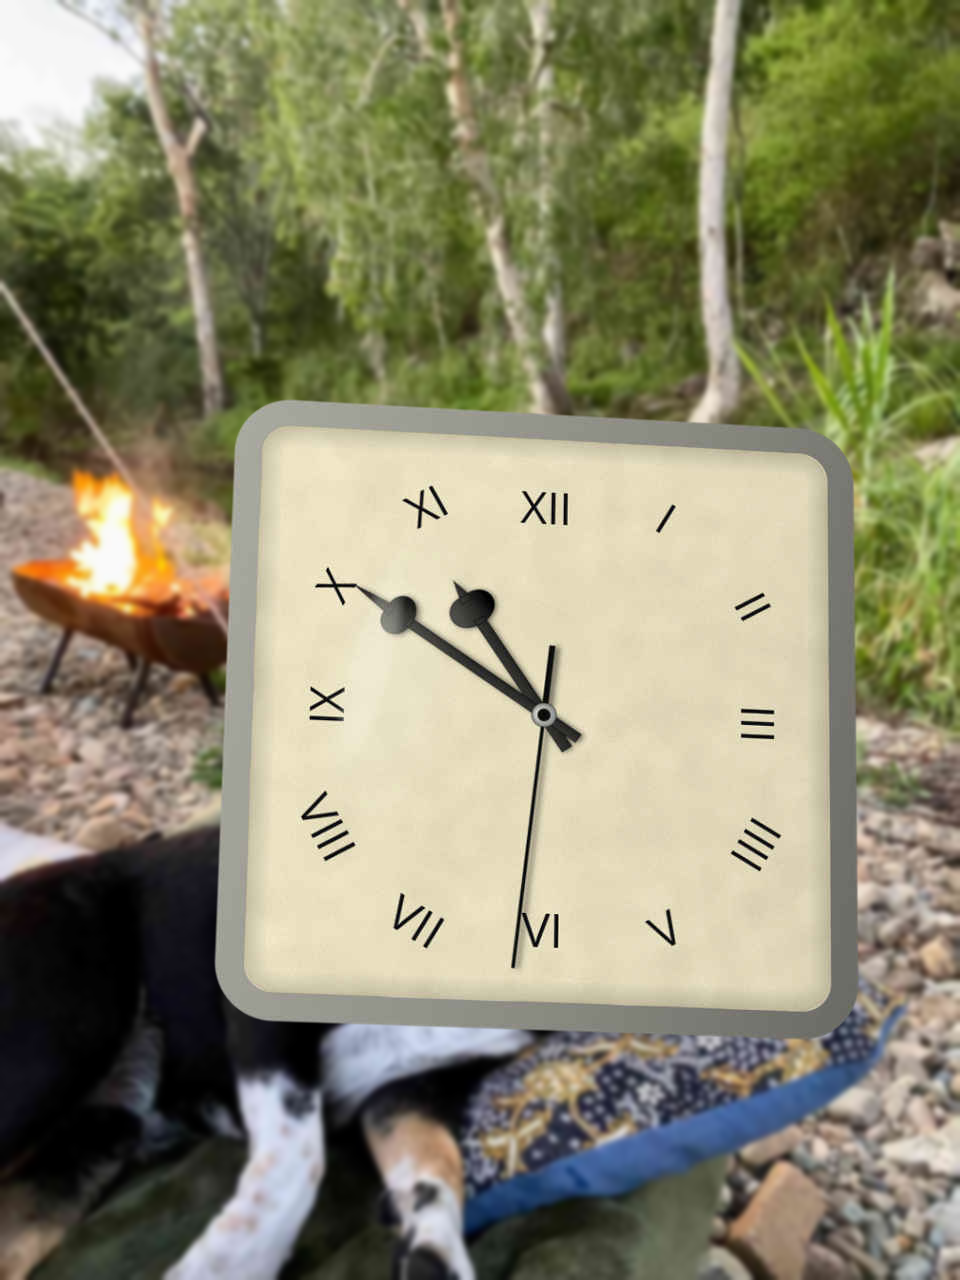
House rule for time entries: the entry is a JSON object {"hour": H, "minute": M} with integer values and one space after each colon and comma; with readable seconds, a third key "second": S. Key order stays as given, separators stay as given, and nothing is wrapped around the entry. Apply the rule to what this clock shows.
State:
{"hour": 10, "minute": 50, "second": 31}
